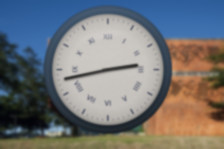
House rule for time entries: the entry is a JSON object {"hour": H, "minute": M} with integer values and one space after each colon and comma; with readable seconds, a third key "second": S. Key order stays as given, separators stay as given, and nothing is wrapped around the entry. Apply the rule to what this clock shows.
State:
{"hour": 2, "minute": 43}
